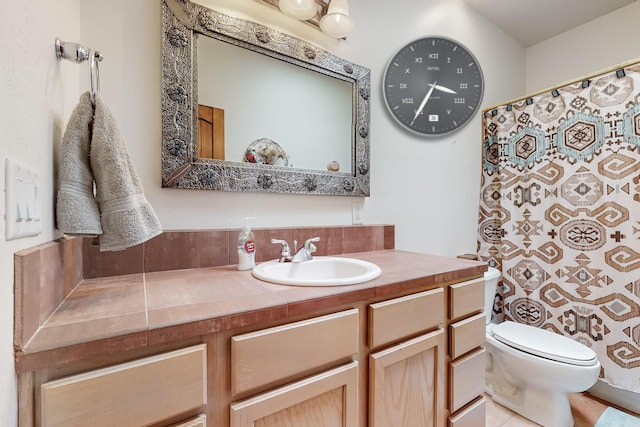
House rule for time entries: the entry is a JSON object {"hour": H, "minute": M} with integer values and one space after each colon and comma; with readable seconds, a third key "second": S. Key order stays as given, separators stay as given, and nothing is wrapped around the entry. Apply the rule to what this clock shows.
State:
{"hour": 3, "minute": 35}
